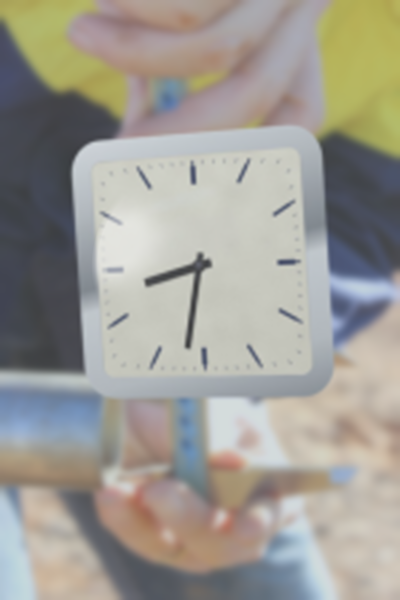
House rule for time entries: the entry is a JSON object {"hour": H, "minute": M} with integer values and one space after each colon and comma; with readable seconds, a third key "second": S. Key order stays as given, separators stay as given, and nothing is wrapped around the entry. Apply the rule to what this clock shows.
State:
{"hour": 8, "minute": 32}
